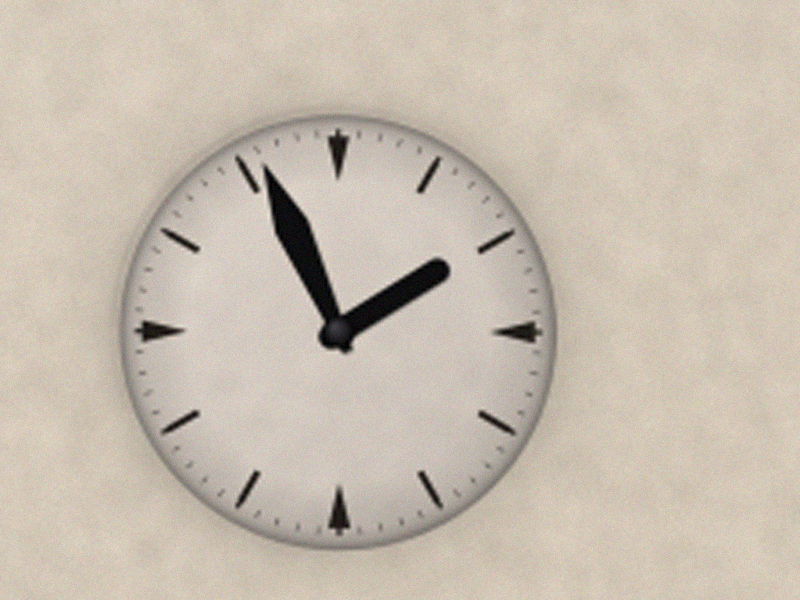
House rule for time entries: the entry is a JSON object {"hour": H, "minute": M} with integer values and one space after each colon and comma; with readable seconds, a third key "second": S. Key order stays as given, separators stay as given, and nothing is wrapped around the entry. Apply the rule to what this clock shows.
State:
{"hour": 1, "minute": 56}
